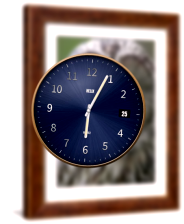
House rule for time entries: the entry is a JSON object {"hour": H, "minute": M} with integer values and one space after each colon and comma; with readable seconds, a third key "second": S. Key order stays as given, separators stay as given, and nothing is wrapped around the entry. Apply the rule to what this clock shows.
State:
{"hour": 6, "minute": 4}
